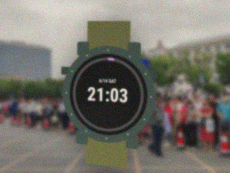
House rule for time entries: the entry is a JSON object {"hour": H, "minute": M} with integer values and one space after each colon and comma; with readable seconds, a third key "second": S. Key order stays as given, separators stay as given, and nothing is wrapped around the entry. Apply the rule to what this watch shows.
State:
{"hour": 21, "minute": 3}
